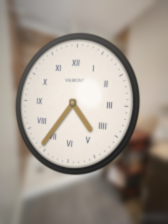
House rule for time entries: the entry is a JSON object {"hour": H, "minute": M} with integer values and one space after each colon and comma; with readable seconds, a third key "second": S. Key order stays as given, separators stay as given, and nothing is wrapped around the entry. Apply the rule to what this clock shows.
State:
{"hour": 4, "minute": 36}
